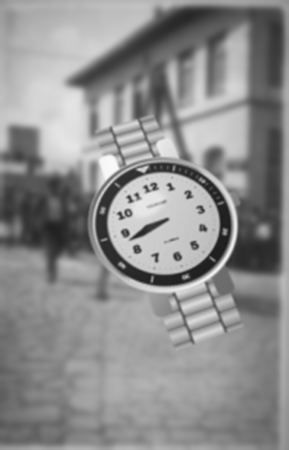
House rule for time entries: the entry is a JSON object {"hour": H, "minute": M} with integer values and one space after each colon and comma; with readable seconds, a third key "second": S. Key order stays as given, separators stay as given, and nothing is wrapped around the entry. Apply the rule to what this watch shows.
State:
{"hour": 8, "minute": 43}
